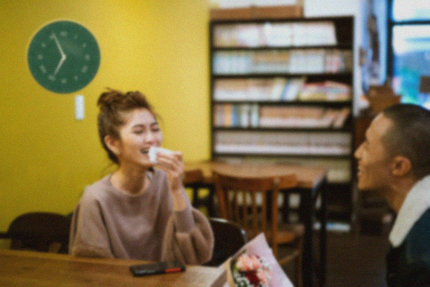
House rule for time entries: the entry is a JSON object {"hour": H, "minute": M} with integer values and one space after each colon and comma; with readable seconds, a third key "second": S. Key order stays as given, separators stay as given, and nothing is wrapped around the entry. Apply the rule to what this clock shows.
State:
{"hour": 6, "minute": 56}
